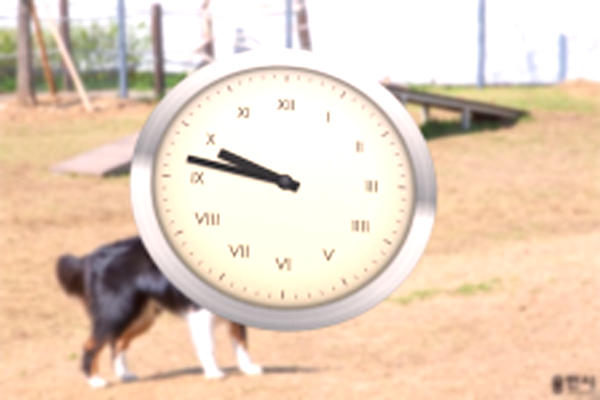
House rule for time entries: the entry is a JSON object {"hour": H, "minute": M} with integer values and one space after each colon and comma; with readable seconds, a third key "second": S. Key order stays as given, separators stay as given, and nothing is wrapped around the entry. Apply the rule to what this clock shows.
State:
{"hour": 9, "minute": 47}
